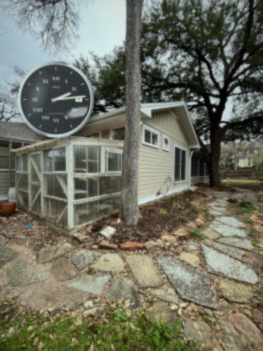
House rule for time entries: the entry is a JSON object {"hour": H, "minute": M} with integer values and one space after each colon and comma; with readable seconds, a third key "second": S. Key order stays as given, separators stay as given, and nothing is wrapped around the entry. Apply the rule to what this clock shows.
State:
{"hour": 2, "minute": 14}
